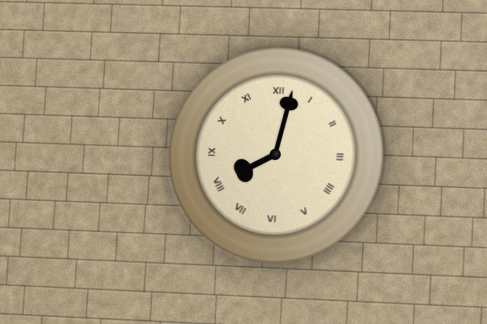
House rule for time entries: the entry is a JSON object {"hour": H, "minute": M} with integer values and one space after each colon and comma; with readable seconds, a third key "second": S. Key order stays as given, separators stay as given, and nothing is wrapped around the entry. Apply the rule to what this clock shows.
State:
{"hour": 8, "minute": 2}
